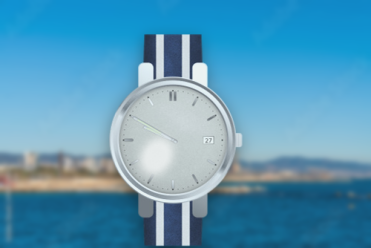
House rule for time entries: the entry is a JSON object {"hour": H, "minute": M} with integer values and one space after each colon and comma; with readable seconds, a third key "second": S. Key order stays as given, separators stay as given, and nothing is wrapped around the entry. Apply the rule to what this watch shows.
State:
{"hour": 9, "minute": 50}
